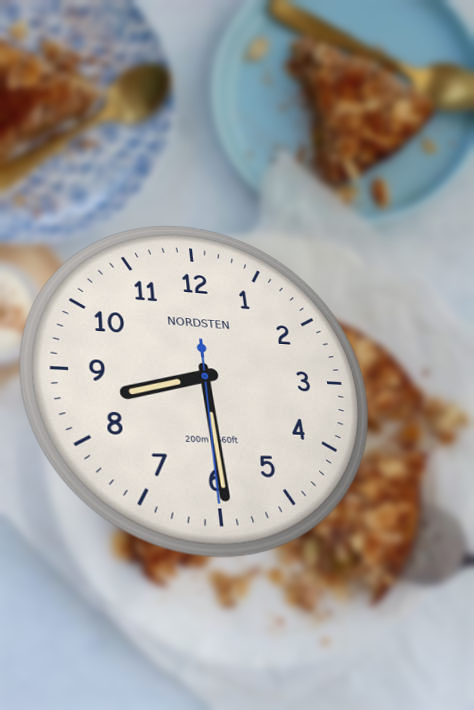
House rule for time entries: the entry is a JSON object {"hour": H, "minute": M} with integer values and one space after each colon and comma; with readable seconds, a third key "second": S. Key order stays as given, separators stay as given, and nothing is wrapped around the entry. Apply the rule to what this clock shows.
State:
{"hour": 8, "minute": 29, "second": 30}
